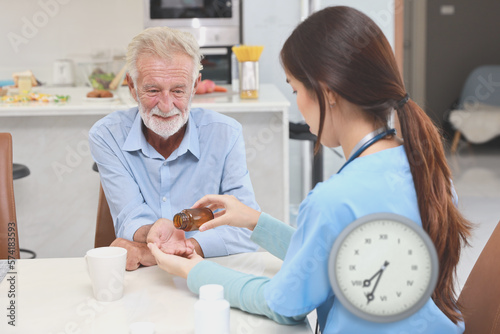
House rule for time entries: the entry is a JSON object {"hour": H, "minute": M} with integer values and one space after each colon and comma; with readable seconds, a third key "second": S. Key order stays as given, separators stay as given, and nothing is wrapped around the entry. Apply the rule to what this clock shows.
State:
{"hour": 7, "minute": 34}
